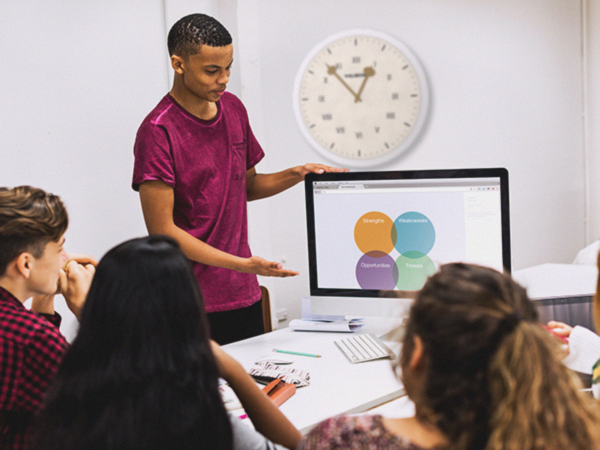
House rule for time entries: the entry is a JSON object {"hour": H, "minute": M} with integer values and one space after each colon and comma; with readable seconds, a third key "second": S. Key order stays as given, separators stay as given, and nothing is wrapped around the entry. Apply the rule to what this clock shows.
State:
{"hour": 12, "minute": 53}
